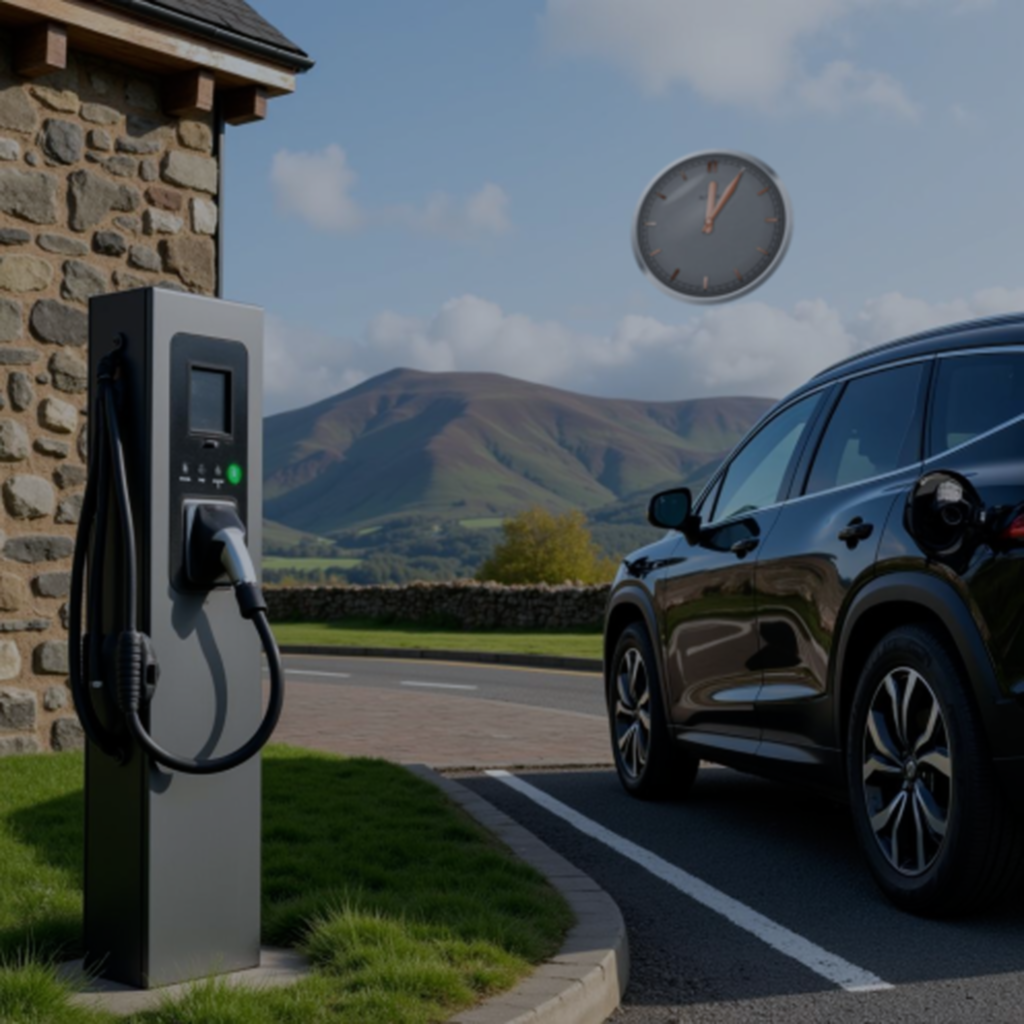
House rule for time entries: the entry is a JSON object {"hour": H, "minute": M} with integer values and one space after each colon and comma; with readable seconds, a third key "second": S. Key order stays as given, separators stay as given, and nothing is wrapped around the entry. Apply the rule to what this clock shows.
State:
{"hour": 12, "minute": 5}
